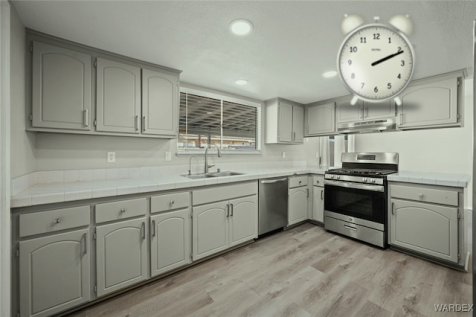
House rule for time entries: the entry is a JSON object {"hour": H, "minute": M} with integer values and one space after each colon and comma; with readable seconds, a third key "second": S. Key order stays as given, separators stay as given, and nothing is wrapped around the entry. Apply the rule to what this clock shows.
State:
{"hour": 2, "minute": 11}
